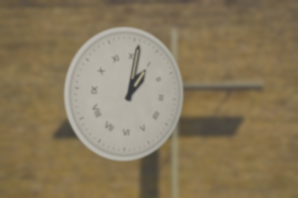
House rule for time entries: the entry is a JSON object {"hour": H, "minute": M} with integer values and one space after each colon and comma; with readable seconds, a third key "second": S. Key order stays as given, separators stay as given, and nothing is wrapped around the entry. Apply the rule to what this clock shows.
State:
{"hour": 1, "minute": 1}
